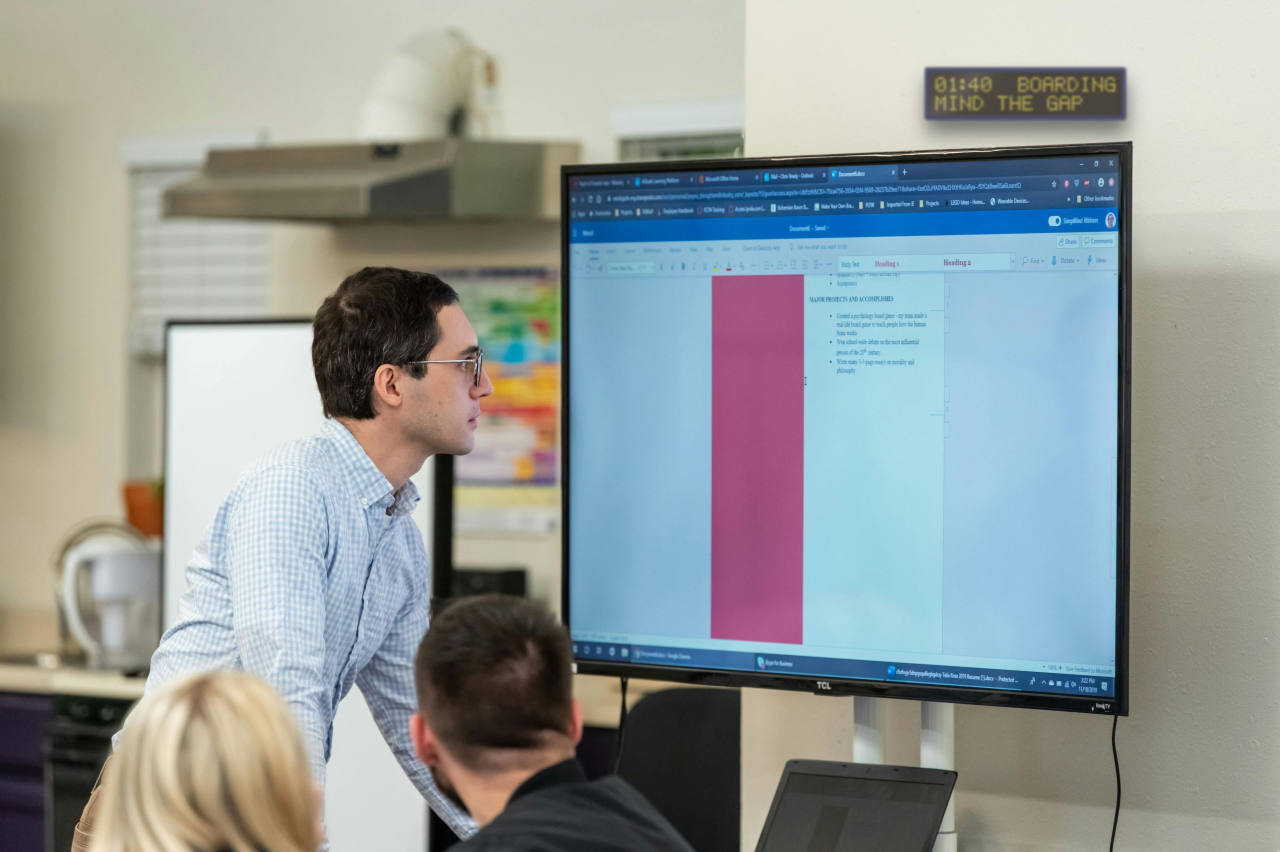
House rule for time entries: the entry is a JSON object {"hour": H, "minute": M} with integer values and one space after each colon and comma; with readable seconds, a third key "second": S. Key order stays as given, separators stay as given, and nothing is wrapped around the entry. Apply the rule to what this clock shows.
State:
{"hour": 1, "minute": 40}
